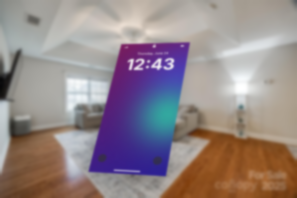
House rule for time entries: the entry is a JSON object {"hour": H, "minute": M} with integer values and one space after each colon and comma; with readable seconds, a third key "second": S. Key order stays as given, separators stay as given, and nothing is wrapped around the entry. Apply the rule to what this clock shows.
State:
{"hour": 12, "minute": 43}
